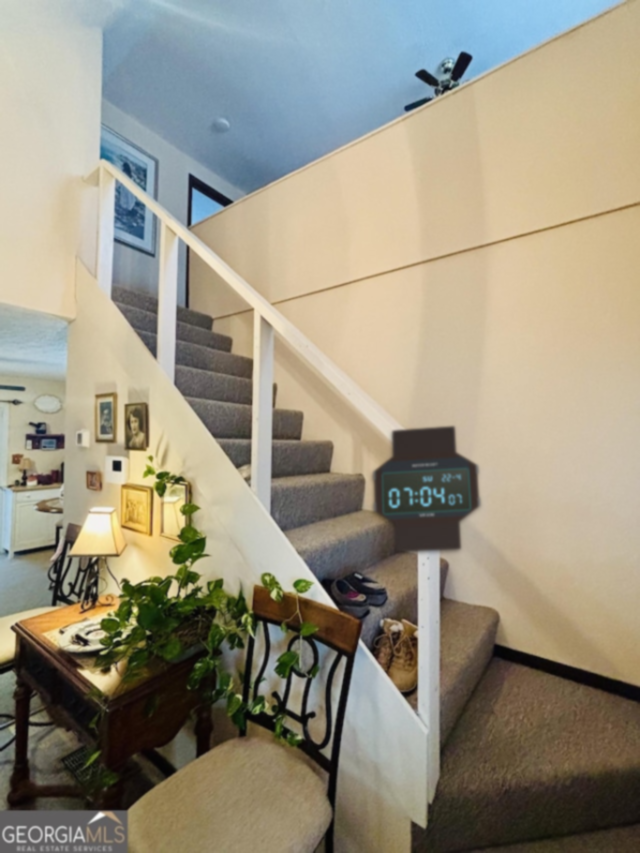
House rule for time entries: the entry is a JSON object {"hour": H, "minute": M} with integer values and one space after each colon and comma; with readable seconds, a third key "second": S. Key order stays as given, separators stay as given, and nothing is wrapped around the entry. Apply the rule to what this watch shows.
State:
{"hour": 7, "minute": 4}
